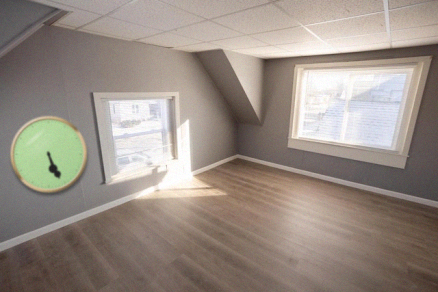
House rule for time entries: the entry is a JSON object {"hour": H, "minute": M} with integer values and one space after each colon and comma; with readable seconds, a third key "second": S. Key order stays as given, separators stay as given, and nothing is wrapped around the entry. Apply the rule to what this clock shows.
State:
{"hour": 5, "minute": 26}
